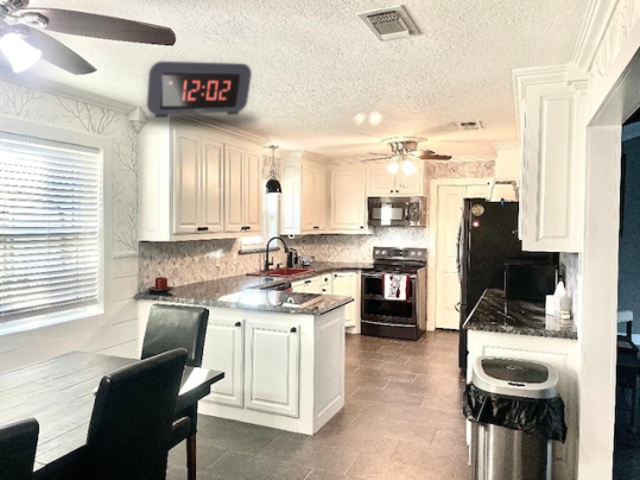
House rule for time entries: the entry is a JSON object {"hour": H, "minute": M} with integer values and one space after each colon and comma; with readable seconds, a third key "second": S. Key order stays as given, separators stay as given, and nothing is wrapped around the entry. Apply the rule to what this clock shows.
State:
{"hour": 12, "minute": 2}
